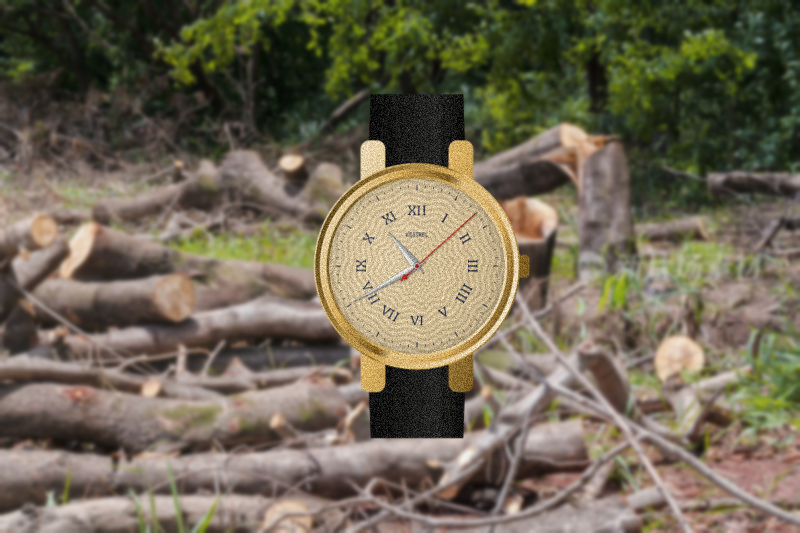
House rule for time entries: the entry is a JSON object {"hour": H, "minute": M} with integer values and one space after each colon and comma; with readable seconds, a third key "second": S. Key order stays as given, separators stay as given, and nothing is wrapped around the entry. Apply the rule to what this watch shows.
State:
{"hour": 10, "minute": 40, "second": 8}
